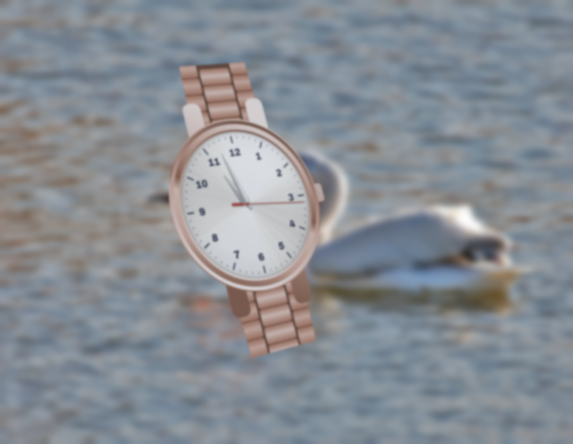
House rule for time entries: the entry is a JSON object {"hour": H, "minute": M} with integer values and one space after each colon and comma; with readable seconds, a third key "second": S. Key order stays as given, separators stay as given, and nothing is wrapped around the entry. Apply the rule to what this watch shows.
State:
{"hour": 10, "minute": 57, "second": 16}
